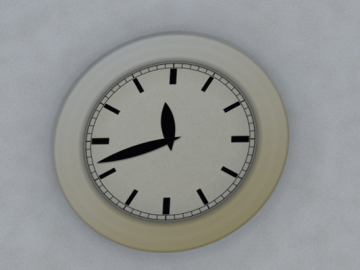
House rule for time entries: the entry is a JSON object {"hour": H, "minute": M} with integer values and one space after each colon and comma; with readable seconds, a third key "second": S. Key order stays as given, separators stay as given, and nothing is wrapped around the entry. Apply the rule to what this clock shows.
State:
{"hour": 11, "minute": 42}
